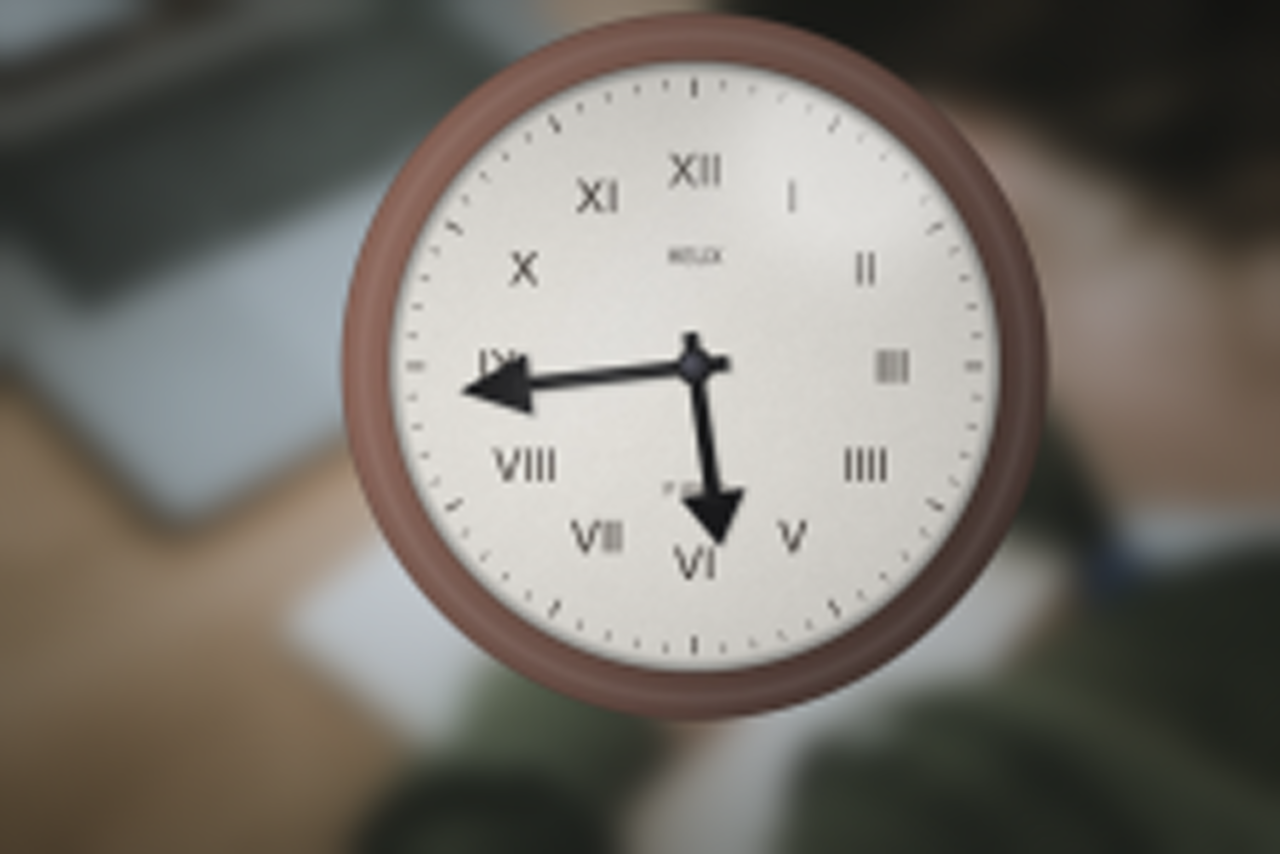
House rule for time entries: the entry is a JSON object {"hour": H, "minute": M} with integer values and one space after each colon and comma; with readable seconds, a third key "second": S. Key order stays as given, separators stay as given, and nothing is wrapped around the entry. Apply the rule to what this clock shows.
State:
{"hour": 5, "minute": 44}
